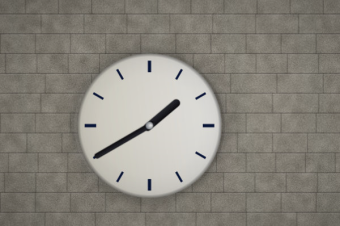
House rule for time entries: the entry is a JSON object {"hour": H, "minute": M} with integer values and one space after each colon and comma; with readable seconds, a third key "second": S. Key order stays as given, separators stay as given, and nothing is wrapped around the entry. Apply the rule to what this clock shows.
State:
{"hour": 1, "minute": 40}
